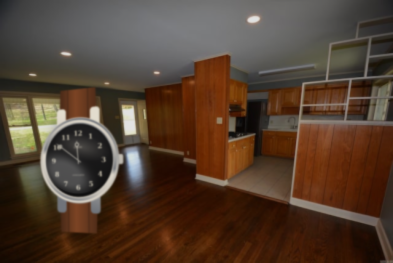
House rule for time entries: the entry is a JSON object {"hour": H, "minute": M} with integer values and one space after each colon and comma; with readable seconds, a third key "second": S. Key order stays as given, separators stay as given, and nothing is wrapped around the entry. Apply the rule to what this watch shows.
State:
{"hour": 11, "minute": 51}
